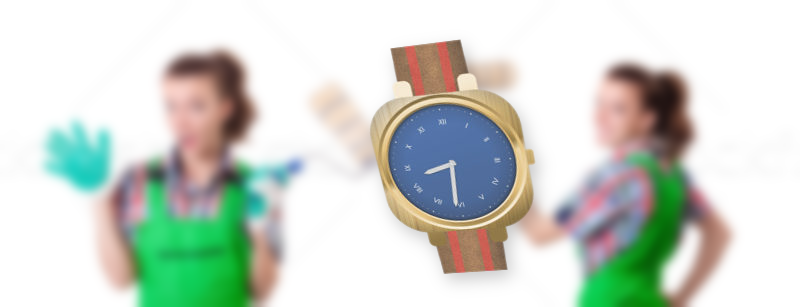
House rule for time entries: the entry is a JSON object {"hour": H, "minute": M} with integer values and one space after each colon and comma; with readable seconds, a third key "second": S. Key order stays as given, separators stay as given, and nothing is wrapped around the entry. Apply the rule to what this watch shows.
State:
{"hour": 8, "minute": 31}
